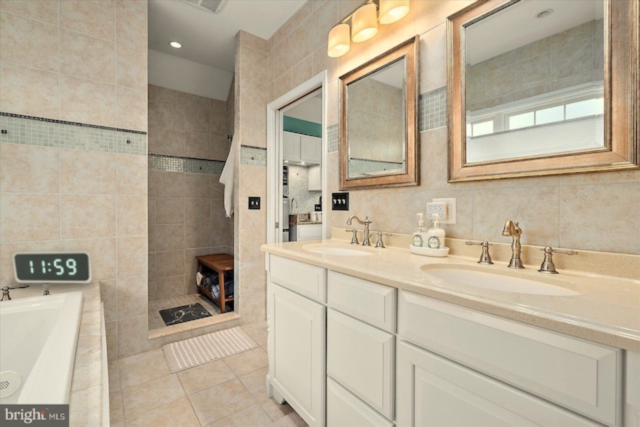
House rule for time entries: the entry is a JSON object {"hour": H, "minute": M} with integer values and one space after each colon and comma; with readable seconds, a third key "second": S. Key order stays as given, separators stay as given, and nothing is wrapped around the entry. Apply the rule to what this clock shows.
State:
{"hour": 11, "minute": 59}
